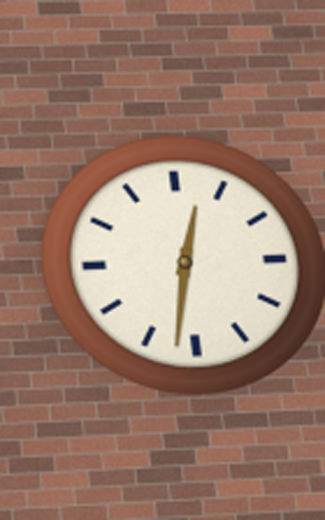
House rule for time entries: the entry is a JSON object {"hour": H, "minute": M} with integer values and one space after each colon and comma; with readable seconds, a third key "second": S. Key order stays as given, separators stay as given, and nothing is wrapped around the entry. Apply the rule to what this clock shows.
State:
{"hour": 12, "minute": 32}
